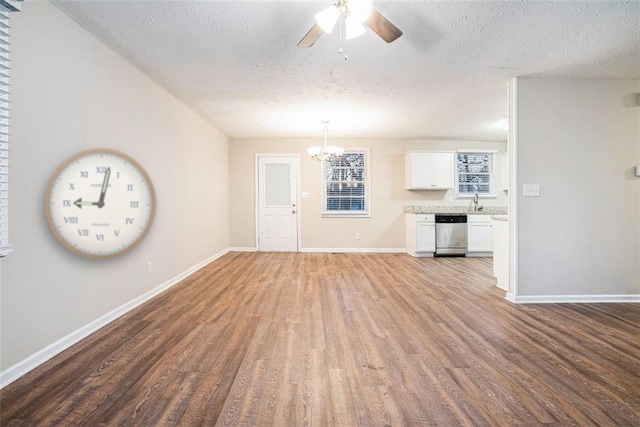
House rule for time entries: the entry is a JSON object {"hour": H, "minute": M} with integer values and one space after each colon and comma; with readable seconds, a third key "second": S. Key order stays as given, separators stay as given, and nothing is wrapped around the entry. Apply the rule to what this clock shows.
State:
{"hour": 9, "minute": 2}
